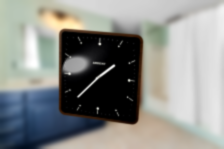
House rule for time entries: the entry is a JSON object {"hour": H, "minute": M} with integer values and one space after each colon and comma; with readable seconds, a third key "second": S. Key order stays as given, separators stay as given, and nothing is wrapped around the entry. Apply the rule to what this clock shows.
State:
{"hour": 1, "minute": 37}
